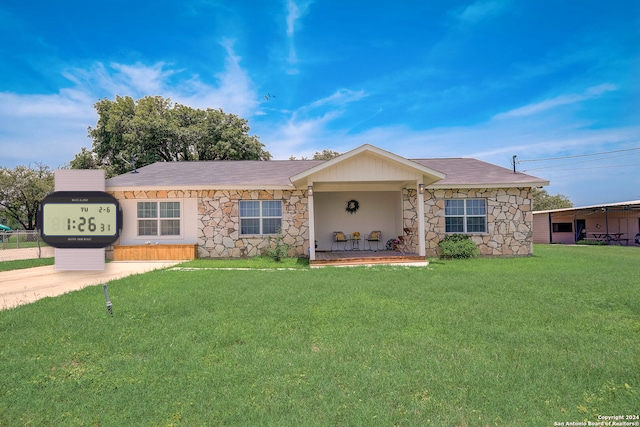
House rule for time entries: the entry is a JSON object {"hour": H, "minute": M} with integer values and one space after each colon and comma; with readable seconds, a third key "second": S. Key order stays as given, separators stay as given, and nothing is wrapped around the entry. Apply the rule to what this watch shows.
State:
{"hour": 1, "minute": 26, "second": 31}
